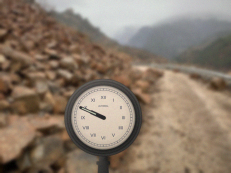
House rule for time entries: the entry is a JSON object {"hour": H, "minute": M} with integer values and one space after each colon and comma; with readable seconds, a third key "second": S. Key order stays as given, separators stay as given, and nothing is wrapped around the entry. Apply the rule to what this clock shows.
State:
{"hour": 9, "minute": 49}
